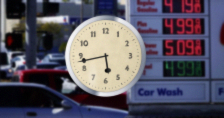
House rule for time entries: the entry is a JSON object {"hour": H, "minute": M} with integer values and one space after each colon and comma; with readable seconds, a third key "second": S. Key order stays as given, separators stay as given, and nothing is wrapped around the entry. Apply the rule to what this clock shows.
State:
{"hour": 5, "minute": 43}
